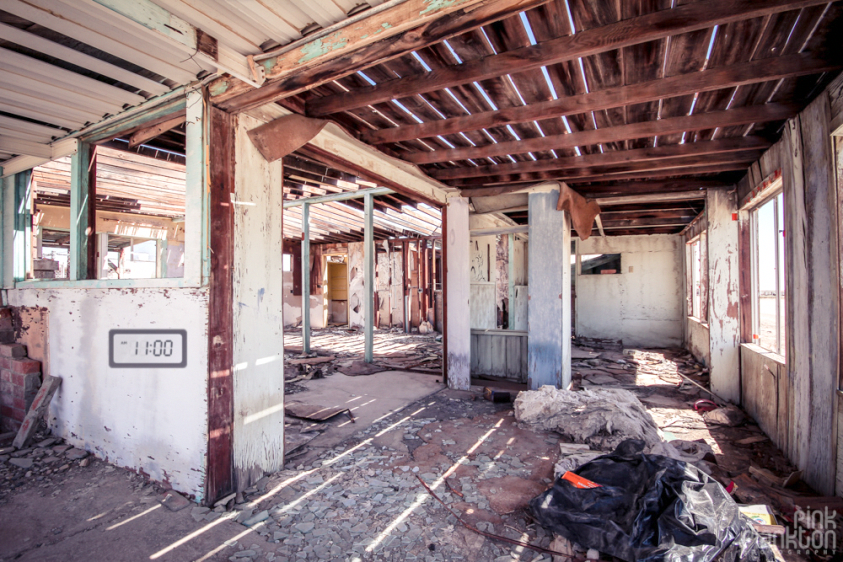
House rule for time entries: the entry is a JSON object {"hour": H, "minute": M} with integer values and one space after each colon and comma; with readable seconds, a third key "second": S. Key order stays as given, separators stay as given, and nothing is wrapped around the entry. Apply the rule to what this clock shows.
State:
{"hour": 11, "minute": 0}
